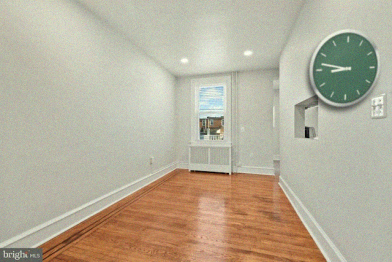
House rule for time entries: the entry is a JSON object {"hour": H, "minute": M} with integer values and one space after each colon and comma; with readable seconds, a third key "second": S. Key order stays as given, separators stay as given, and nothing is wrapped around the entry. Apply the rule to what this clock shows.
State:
{"hour": 8, "minute": 47}
